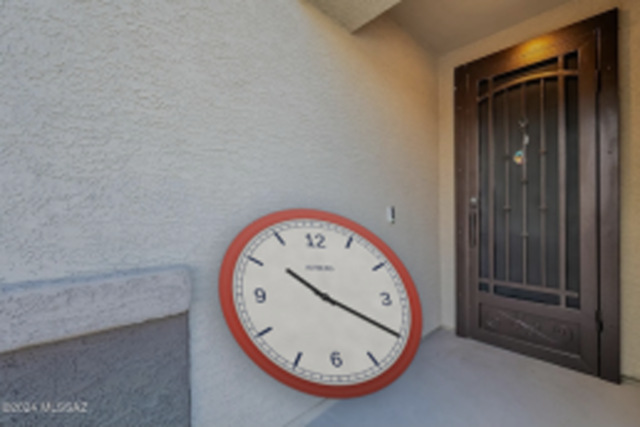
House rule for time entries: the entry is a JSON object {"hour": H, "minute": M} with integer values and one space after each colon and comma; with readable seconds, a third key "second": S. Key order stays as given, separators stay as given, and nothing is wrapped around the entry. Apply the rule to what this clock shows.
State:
{"hour": 10, "minute": 20}
